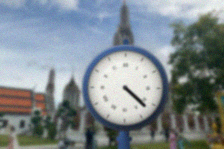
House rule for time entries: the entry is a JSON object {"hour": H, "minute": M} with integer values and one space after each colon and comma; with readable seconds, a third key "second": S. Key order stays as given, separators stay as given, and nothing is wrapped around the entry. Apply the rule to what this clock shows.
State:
{"hour": 4, "minute": 22}
